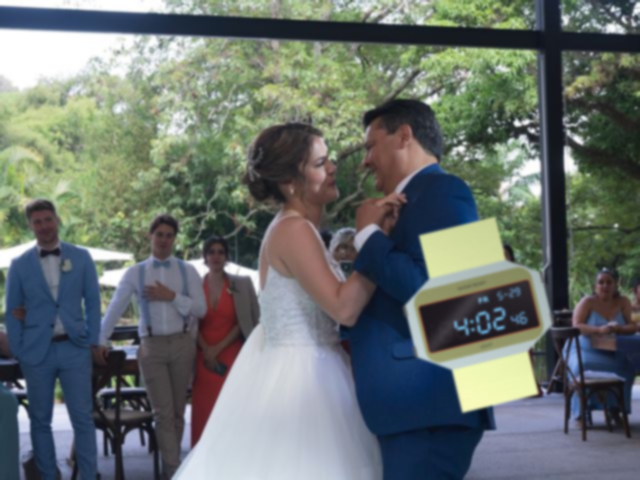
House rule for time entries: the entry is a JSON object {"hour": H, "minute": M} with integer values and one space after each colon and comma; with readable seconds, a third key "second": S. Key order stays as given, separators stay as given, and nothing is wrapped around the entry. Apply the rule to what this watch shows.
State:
{"hour": 4, "minute": 2}
